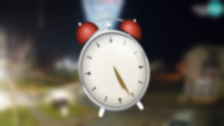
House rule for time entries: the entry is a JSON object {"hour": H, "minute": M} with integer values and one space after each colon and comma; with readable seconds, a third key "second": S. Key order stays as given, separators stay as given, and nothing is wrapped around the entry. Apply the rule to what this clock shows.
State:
{"hour": 5, "minute": 26}
